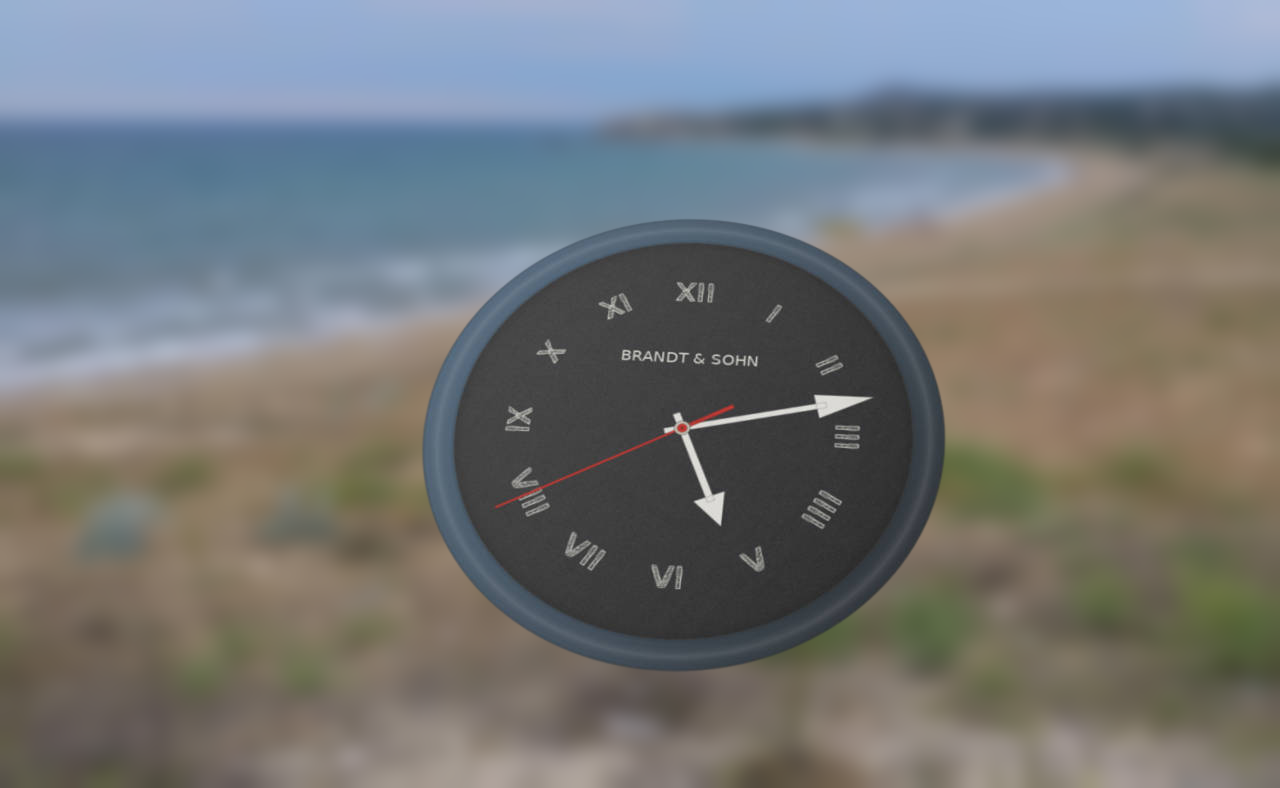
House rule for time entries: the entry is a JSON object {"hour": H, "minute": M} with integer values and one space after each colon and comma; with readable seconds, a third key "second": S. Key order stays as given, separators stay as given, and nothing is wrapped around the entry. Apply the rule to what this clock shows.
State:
{"hour": 5, "minute": 12, "second": 40}
